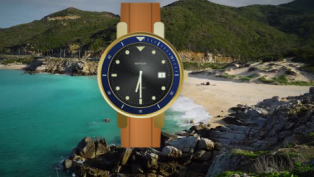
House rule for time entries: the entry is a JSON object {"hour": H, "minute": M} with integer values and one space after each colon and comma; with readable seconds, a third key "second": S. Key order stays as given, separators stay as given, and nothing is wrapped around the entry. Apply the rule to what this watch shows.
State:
{"hour": 6, "minute": 30}
